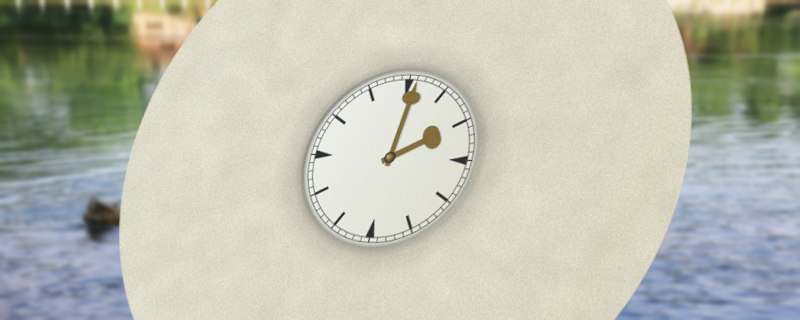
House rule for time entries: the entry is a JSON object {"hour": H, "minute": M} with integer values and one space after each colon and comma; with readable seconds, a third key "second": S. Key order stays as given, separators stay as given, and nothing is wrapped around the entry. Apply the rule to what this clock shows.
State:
{"hour": 2, "minute": 1}
